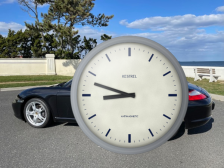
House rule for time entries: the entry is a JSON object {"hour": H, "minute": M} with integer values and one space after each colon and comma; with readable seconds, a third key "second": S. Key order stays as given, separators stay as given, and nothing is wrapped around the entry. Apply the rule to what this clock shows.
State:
{"hour": 8, "minute": 48}
